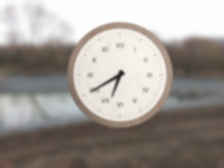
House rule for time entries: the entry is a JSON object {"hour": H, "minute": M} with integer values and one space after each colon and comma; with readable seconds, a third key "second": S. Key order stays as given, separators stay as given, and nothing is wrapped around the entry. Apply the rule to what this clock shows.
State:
{"hour": 6, "minute": 40}
